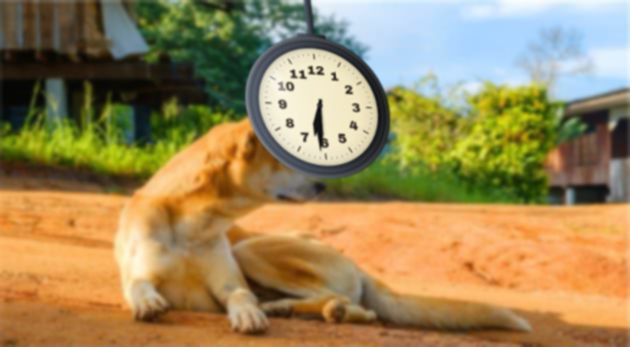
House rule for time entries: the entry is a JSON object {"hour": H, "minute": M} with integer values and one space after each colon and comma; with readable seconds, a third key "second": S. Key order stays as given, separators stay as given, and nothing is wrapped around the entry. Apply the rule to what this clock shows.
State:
{"hour": 6, "minute": 31}
